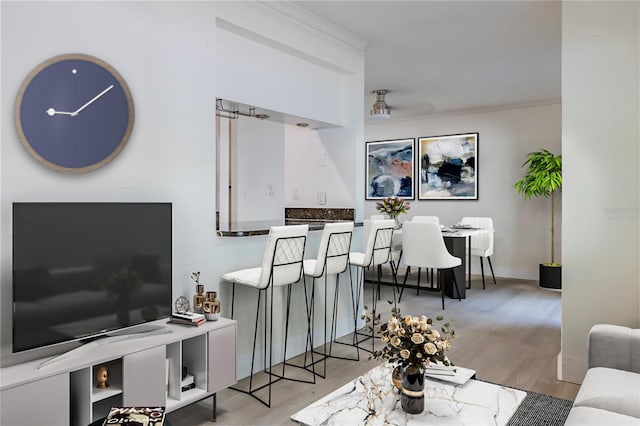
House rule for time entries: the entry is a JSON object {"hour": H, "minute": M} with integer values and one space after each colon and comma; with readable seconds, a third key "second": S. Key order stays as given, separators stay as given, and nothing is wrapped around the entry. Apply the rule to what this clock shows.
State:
{"hour": 9, "minute": 9}
